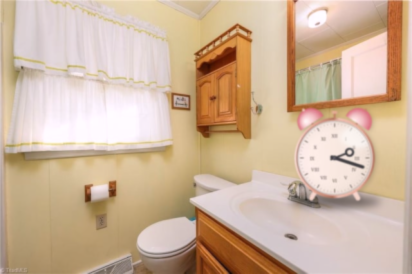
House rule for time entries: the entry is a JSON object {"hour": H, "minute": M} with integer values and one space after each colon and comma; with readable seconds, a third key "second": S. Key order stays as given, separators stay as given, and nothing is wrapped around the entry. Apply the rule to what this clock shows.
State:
{"hour": 2, "minute": 18}
